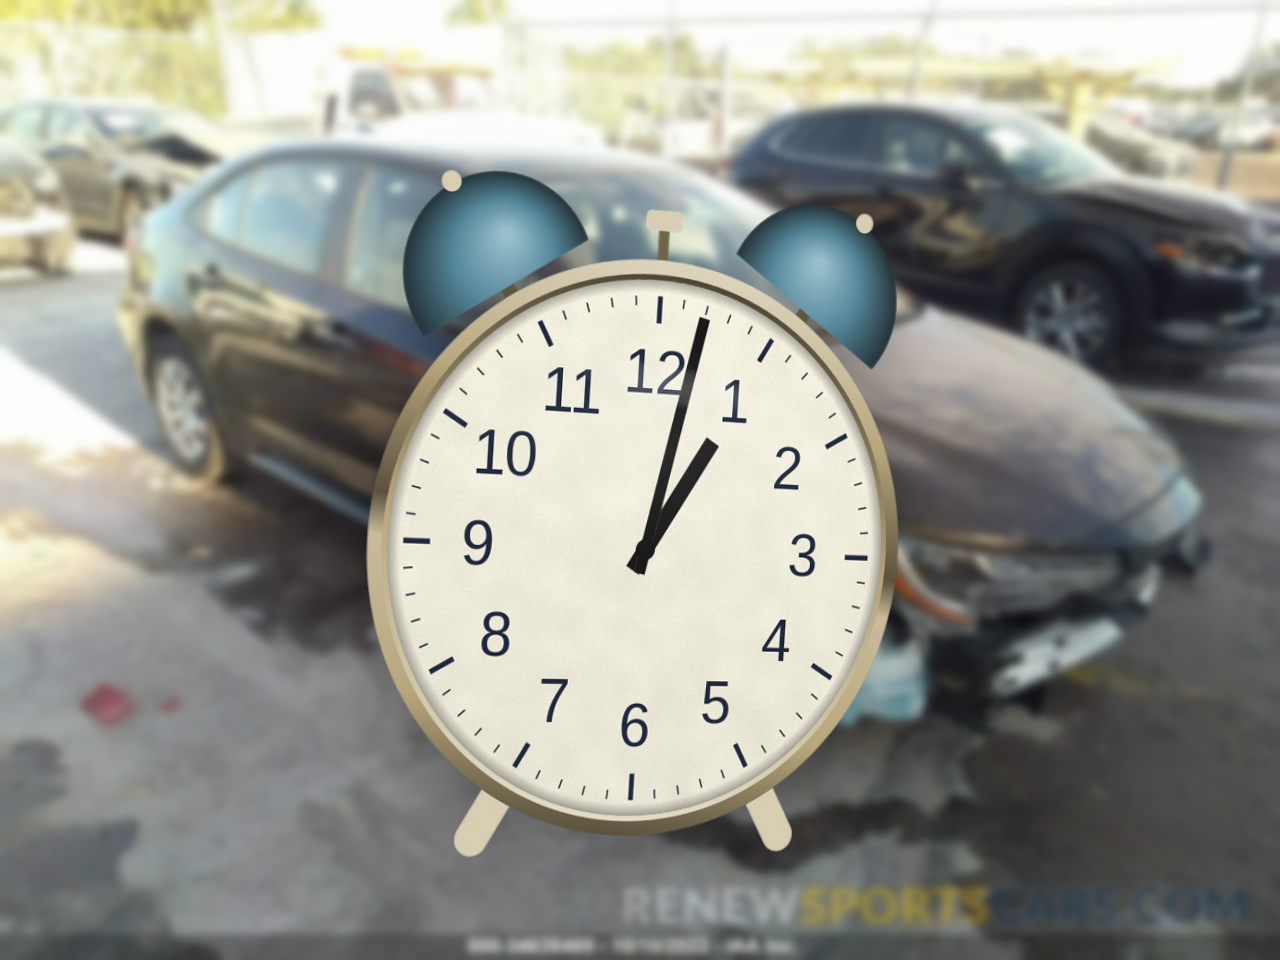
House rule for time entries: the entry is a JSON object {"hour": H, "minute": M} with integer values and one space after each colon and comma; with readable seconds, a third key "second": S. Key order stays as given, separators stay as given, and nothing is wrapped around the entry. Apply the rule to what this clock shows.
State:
{"hour": 1, "minute": 2}
